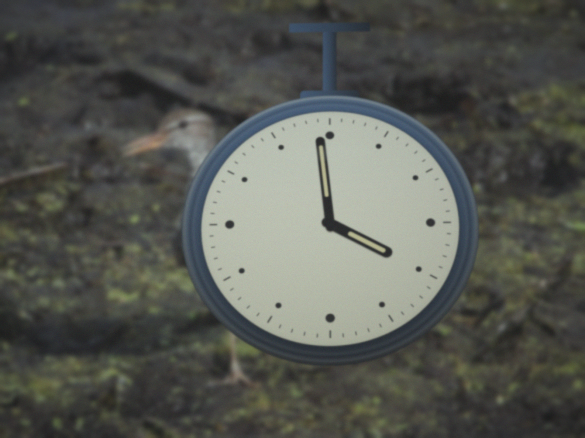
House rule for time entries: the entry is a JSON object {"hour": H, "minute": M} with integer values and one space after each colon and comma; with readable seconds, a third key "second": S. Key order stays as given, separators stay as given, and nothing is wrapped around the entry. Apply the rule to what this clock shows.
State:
{"hour": 3, "minute": 59}
